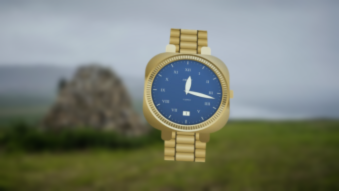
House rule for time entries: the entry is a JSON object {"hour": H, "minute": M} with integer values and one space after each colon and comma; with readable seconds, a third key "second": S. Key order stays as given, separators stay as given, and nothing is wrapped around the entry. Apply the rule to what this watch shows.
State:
{"hour": 12, "minute": 17}
